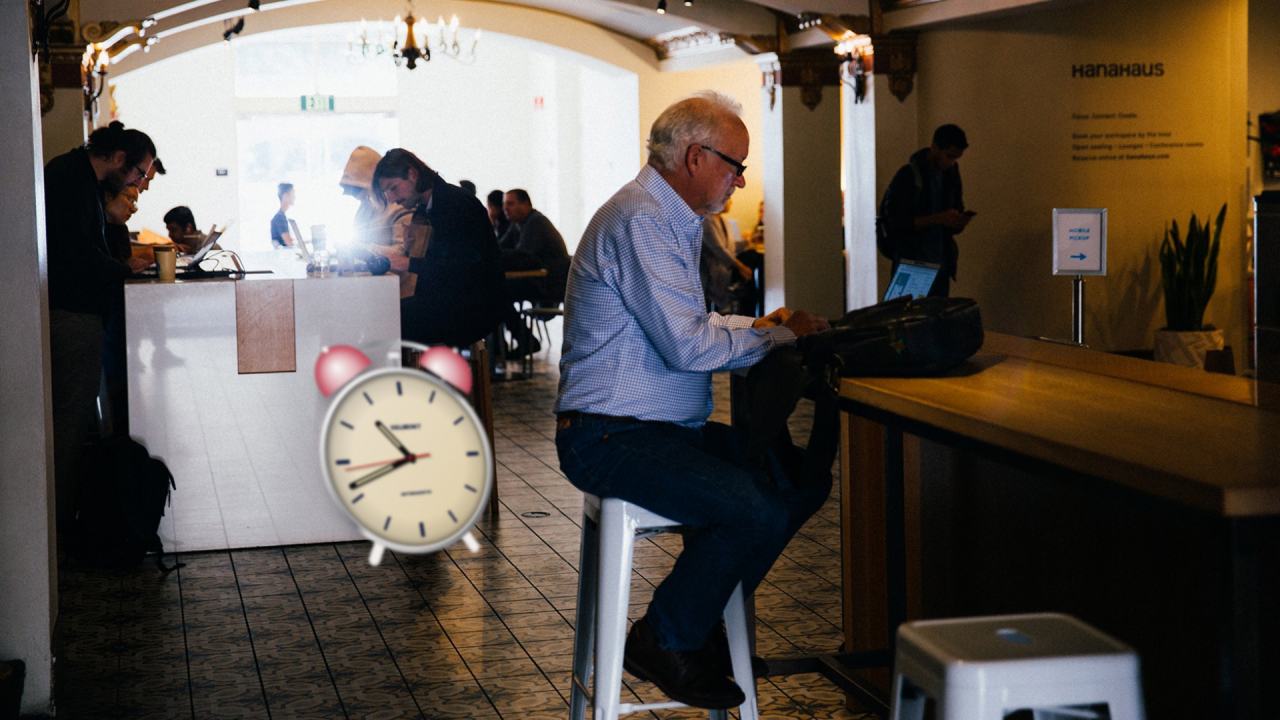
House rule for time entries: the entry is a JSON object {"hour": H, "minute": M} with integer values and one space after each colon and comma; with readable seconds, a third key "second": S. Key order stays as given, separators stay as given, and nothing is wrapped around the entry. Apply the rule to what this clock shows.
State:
{"hour": 10, "minute": 41, "second": 44}
